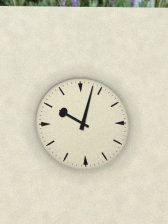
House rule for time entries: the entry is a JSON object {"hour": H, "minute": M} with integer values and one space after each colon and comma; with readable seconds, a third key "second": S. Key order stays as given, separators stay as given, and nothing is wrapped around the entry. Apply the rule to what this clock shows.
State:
{"hour": 10, "minute": 3}
